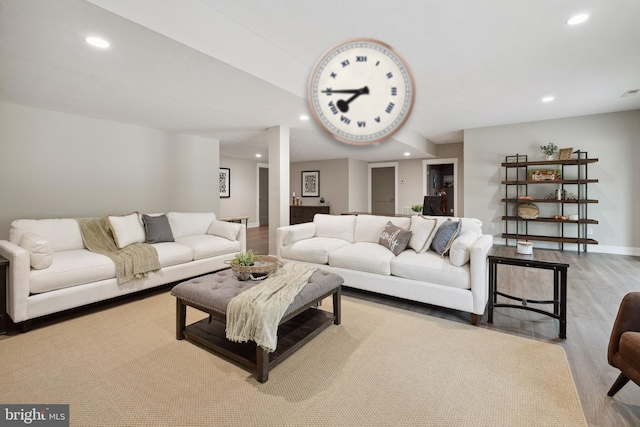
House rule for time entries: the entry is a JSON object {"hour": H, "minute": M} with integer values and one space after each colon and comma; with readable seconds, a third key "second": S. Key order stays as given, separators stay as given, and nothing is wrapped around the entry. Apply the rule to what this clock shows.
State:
{"hour": 7, "minute": 45}
